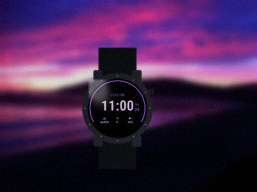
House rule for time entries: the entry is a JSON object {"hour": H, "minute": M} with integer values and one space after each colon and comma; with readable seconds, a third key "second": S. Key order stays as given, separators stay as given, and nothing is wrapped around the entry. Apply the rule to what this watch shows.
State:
{"hour": 11, "minute": 0}
